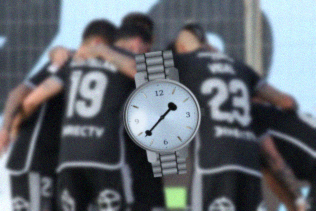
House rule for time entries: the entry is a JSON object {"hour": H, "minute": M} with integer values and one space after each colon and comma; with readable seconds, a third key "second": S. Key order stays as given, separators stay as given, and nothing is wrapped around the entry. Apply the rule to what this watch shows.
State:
{"hour": 1, "minute": 38}
